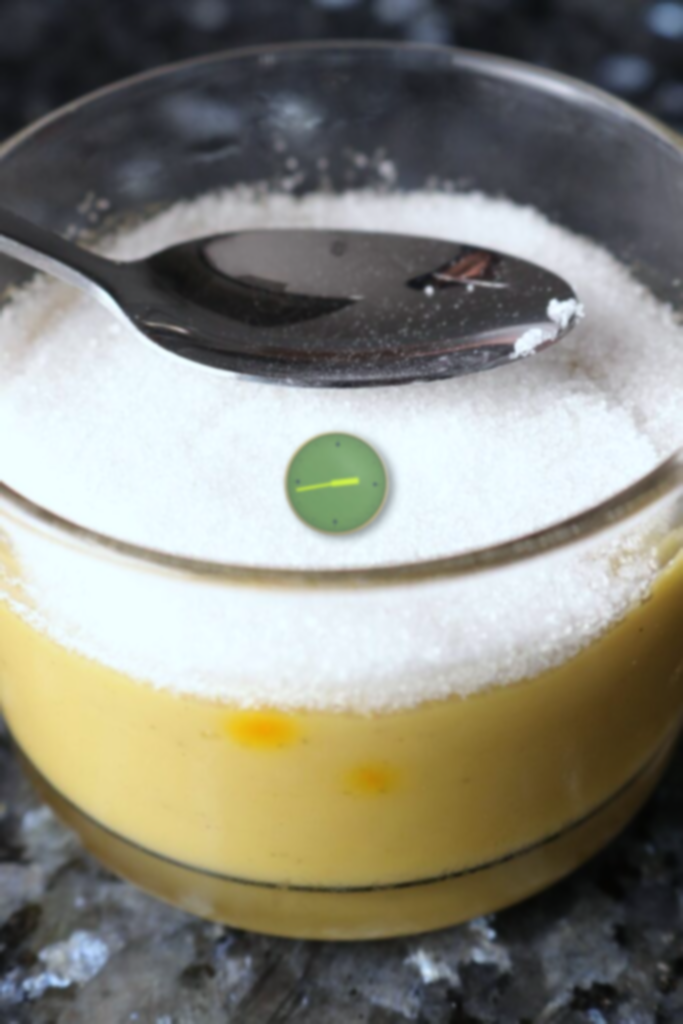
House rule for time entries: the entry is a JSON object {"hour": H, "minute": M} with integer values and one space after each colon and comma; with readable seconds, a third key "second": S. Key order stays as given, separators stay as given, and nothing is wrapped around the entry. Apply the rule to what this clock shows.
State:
{"hour": 2, "minute": 43}
